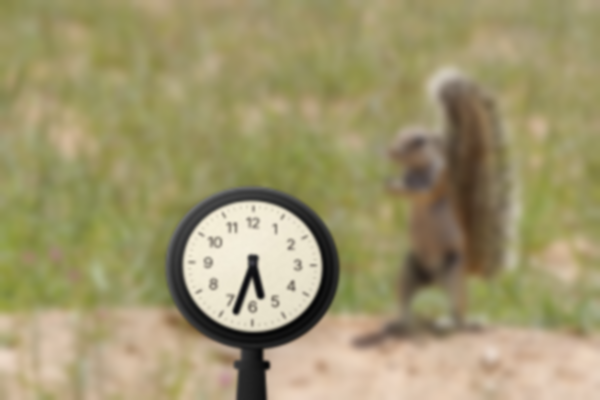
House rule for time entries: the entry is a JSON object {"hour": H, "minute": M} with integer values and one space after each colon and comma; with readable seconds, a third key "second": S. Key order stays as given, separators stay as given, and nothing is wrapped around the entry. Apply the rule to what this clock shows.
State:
{"hour": 5, "minute": 33}
